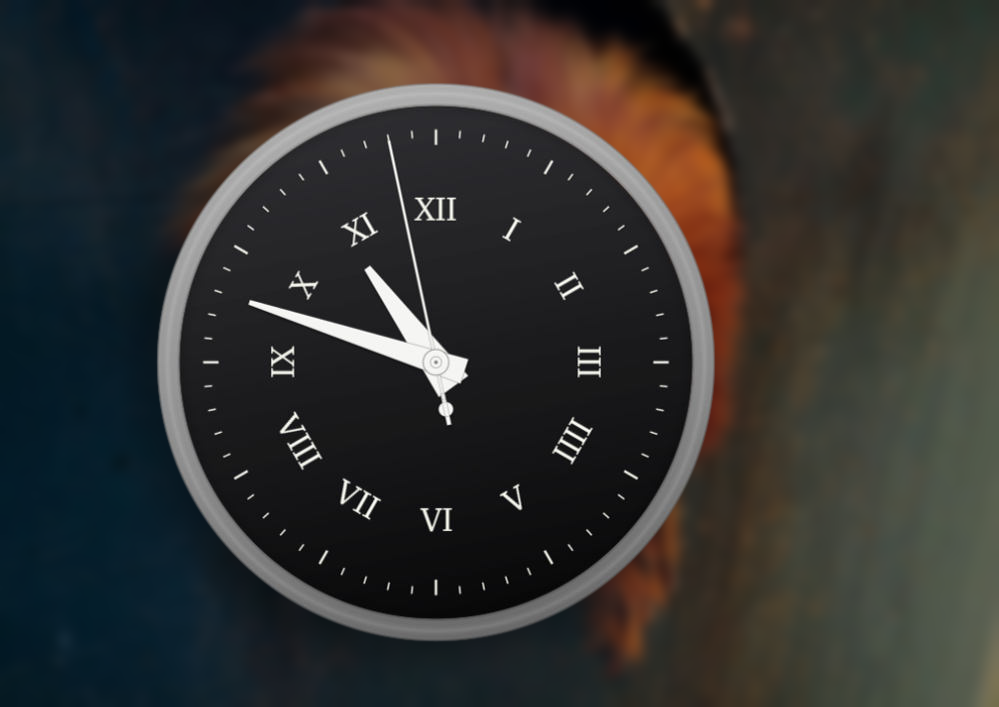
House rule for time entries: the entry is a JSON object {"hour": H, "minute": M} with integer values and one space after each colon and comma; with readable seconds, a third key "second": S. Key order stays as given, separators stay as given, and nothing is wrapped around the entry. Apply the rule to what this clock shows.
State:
{"hour": 10, "minute": 47, "second": 58}
